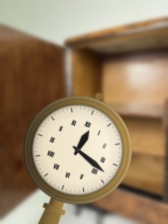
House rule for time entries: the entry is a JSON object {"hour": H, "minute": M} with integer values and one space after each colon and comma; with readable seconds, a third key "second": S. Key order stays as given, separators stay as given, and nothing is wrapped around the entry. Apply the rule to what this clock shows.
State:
{"hour": 12, "minute": 18}
